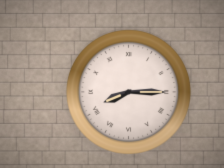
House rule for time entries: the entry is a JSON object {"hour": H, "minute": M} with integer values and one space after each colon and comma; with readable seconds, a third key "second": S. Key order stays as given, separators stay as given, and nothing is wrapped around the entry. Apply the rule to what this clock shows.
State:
{"hour": 8, "minute": 15}
